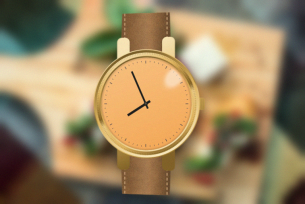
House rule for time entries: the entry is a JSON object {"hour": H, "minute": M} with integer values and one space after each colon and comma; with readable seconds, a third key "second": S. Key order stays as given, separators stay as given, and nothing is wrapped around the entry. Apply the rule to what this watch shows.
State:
{"hour": 7, "minute": 56}
